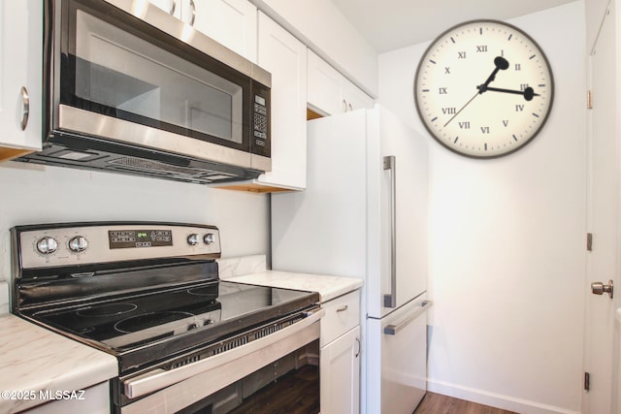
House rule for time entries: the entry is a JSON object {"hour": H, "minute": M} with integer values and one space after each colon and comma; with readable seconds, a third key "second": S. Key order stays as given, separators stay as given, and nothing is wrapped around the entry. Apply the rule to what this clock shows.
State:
{"hour": 1, "minute": 16, "second": 38}
